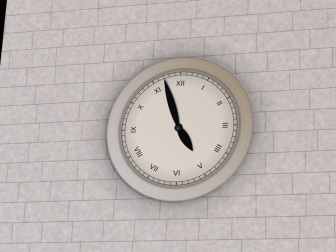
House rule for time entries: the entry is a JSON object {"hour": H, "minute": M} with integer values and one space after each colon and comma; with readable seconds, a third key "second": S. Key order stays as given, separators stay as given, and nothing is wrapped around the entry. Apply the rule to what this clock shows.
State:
{"hour": 4, "minute": 57}
